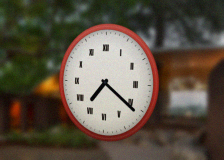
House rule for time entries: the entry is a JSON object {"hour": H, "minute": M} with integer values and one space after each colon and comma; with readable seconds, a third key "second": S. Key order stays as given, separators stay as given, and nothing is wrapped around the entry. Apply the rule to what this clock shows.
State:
{"hour": 7, "minute": 21}
